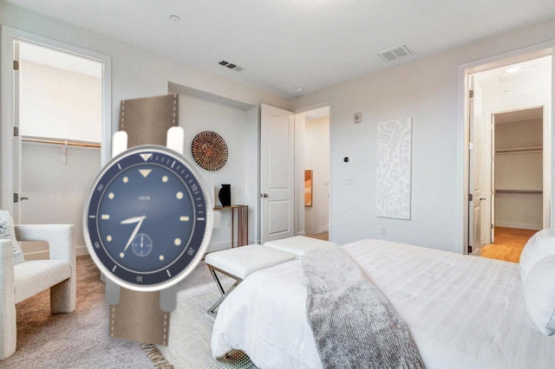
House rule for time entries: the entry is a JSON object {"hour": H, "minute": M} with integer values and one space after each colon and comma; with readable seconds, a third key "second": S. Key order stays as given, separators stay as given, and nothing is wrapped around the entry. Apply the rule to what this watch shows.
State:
{"hour": 8, "minute": 35}
